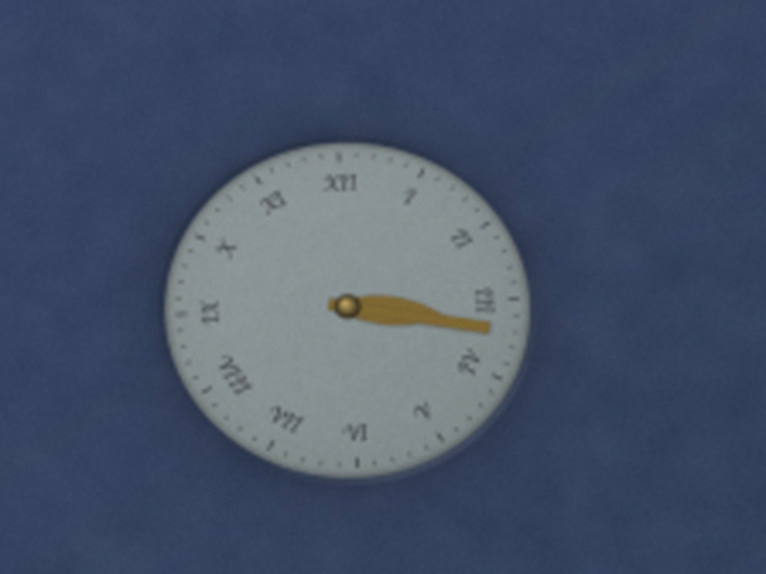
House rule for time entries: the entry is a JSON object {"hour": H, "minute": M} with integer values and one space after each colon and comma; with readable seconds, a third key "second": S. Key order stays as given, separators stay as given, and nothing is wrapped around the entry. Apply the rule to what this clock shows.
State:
{"hour": 3, "minute": 17}
